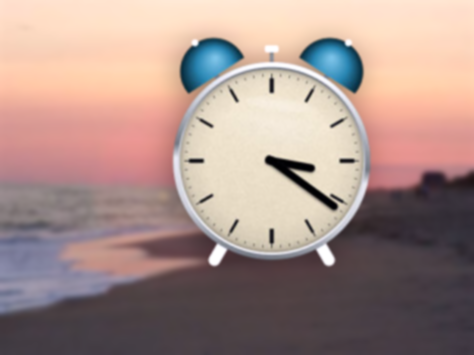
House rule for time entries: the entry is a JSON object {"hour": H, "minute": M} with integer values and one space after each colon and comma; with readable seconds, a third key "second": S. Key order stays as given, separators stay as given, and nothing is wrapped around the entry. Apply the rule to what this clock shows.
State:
{"hour": 3, "minute": 21}
